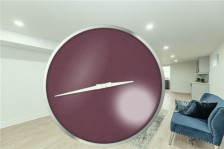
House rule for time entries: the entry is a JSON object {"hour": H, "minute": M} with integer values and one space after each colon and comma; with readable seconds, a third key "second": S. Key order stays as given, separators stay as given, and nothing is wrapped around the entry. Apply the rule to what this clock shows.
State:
{"hour": 2, "minute": 43}
